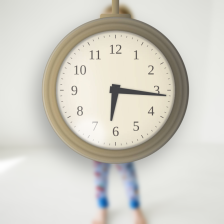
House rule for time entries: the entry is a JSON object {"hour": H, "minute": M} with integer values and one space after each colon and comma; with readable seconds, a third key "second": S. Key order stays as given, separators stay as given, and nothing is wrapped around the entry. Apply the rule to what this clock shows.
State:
{"hour": 6, "minute": 16}
